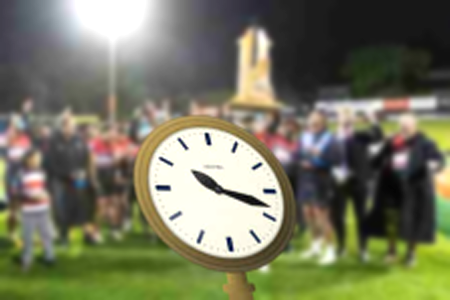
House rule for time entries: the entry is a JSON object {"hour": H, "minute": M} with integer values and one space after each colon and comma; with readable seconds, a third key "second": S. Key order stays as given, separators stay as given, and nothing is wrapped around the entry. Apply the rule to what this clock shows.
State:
{"hour": 10, "minute": 18}
